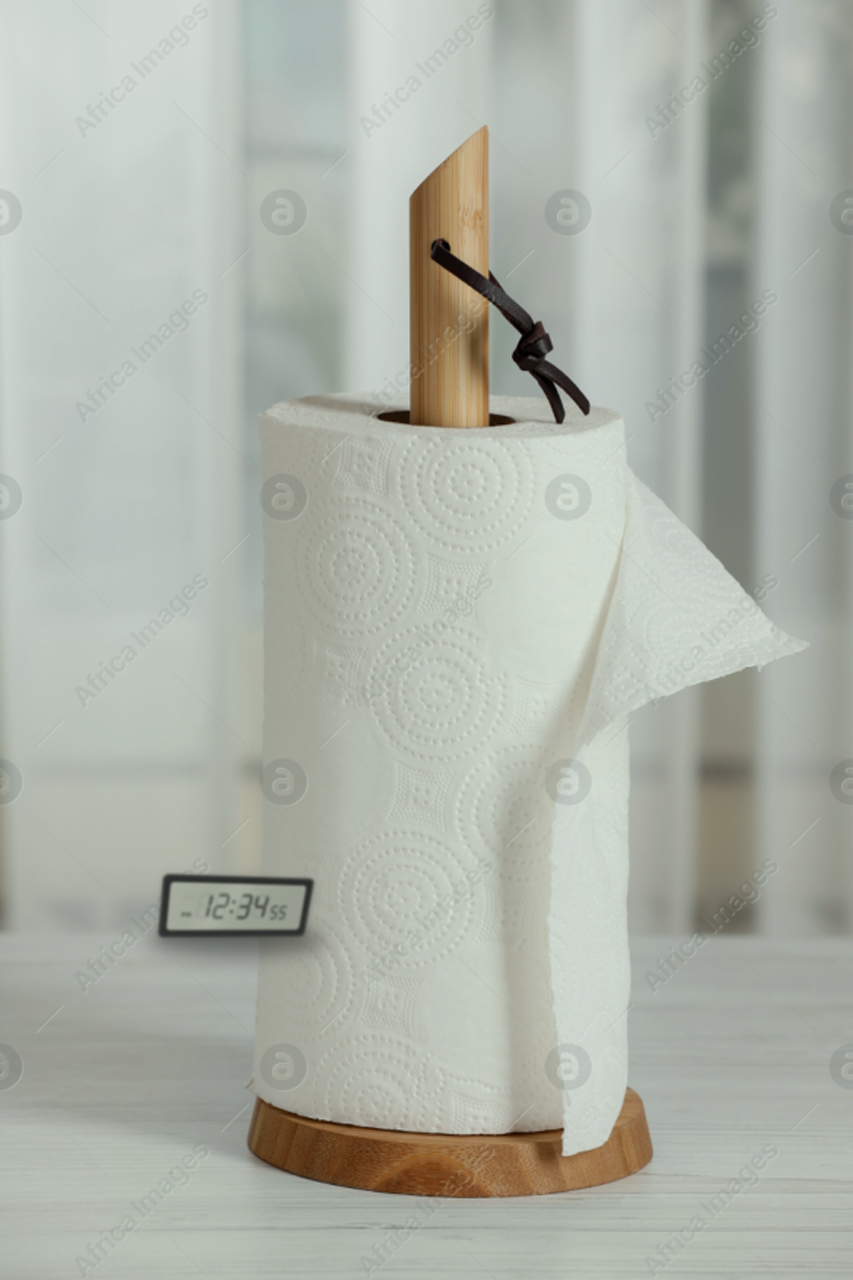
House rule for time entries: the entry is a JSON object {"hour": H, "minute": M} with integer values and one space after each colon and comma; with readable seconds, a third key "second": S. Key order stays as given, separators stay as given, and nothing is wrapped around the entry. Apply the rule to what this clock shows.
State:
{"hour": 12, "minute": 34}
